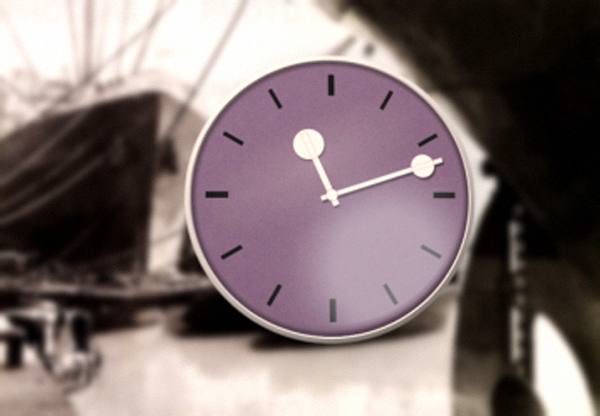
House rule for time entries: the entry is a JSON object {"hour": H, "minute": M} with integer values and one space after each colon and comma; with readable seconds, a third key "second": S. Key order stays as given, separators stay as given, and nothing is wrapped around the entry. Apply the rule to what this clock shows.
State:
{"hour": 11, "minute": 12}
